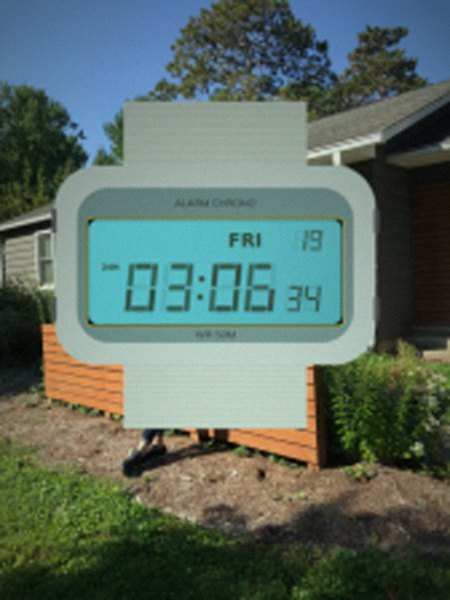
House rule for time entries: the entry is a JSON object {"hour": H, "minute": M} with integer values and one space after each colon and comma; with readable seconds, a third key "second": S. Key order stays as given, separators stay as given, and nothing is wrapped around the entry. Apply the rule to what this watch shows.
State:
{"hour": 3, "minute": 6, "second": 34}
